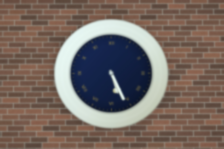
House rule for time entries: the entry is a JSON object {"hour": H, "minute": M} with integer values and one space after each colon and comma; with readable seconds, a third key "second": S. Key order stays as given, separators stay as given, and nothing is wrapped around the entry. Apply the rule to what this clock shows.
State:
{"hour": 5, "minute": 26}
